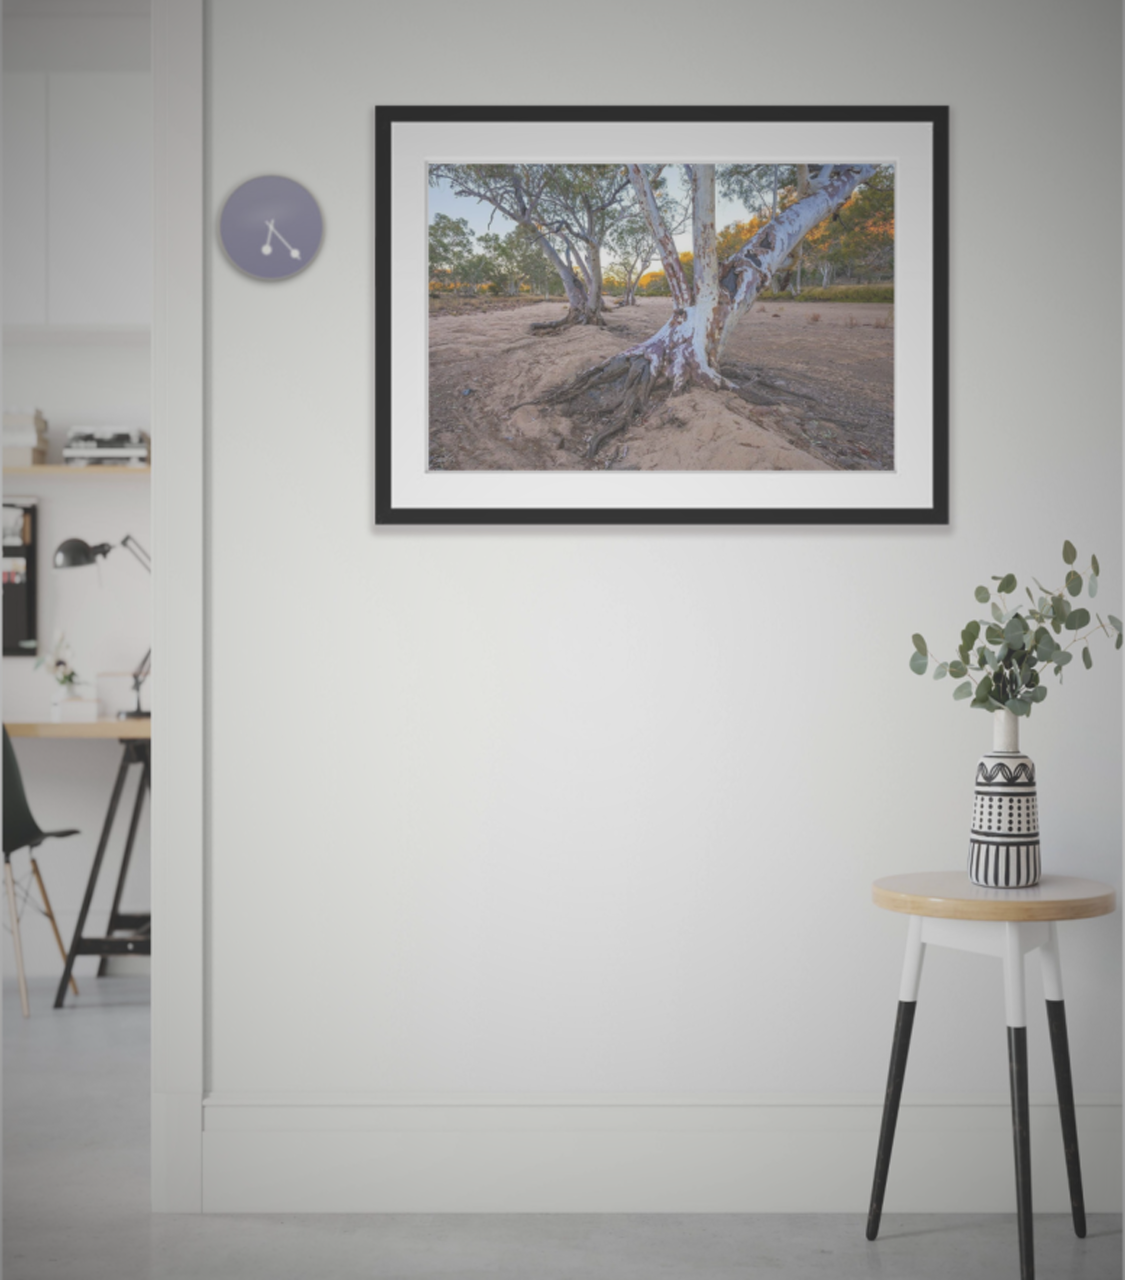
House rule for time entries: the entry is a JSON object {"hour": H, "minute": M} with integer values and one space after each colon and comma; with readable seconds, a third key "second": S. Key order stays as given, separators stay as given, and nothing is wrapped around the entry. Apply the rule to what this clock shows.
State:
{"hour": 6, "minute": 23}
